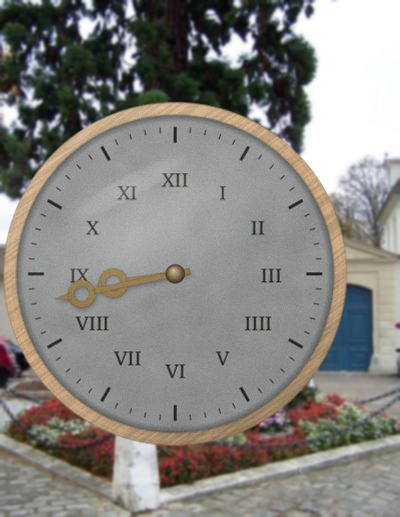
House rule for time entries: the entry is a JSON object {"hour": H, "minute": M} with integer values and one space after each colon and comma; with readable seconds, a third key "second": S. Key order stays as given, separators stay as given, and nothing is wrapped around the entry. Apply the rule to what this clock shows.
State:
{"hour": 8, "minute": 43}
